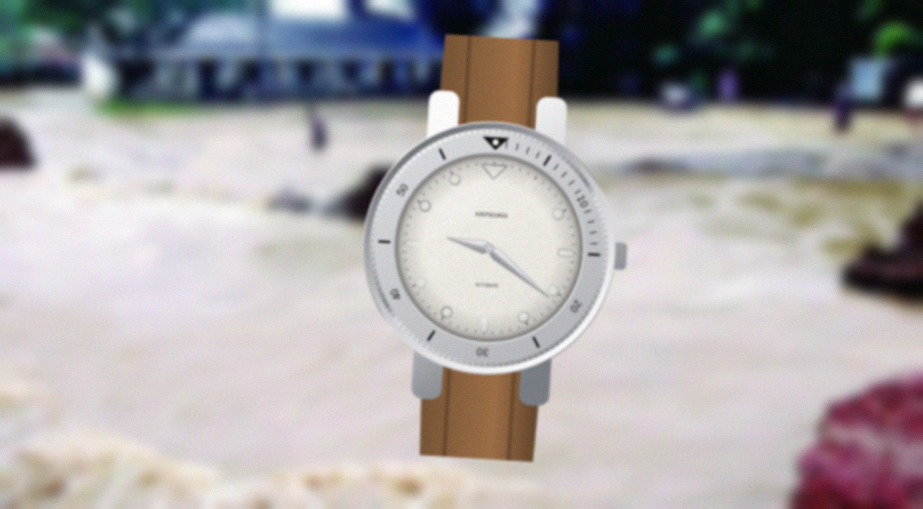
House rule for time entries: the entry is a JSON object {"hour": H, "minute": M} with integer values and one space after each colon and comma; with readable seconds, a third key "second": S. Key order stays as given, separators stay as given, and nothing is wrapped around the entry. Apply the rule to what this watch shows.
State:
{"hour": 9, "minute": 21}
